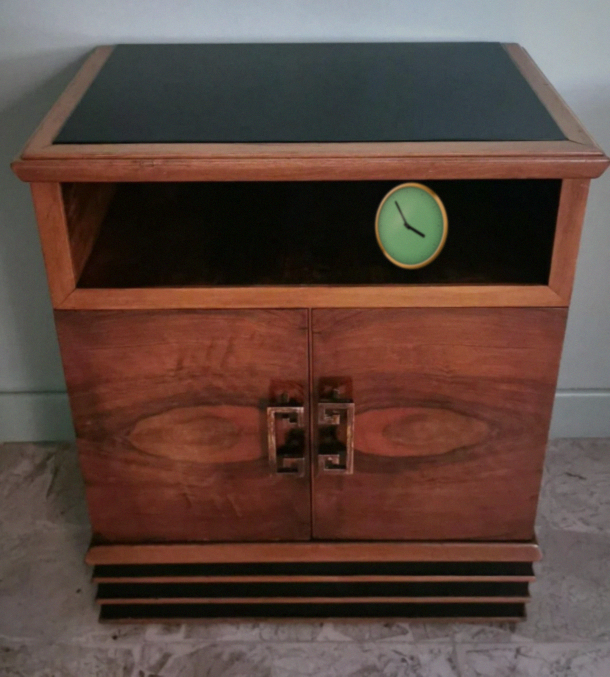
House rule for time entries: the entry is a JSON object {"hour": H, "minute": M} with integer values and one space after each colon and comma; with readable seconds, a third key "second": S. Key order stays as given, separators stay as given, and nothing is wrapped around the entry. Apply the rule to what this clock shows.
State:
{"hour": 3, "minute": 55}
